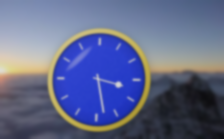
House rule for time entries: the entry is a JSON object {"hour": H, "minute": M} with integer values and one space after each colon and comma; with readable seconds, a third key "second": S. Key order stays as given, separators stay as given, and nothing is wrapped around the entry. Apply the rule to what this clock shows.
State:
{"hour": 3, "minute": 28}
